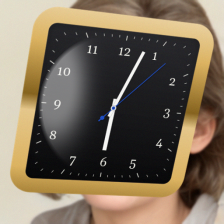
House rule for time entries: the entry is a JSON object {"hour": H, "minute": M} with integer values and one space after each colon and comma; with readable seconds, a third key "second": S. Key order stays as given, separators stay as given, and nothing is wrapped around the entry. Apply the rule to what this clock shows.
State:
{"hour": 6, "minute": 3, "second": 7}
